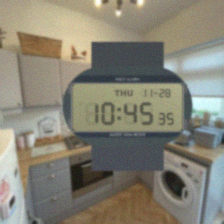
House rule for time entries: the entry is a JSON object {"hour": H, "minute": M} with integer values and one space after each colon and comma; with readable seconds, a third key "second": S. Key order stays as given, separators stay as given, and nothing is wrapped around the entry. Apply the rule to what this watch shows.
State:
{"hour": 10, "minute": 45, "second": 35}
